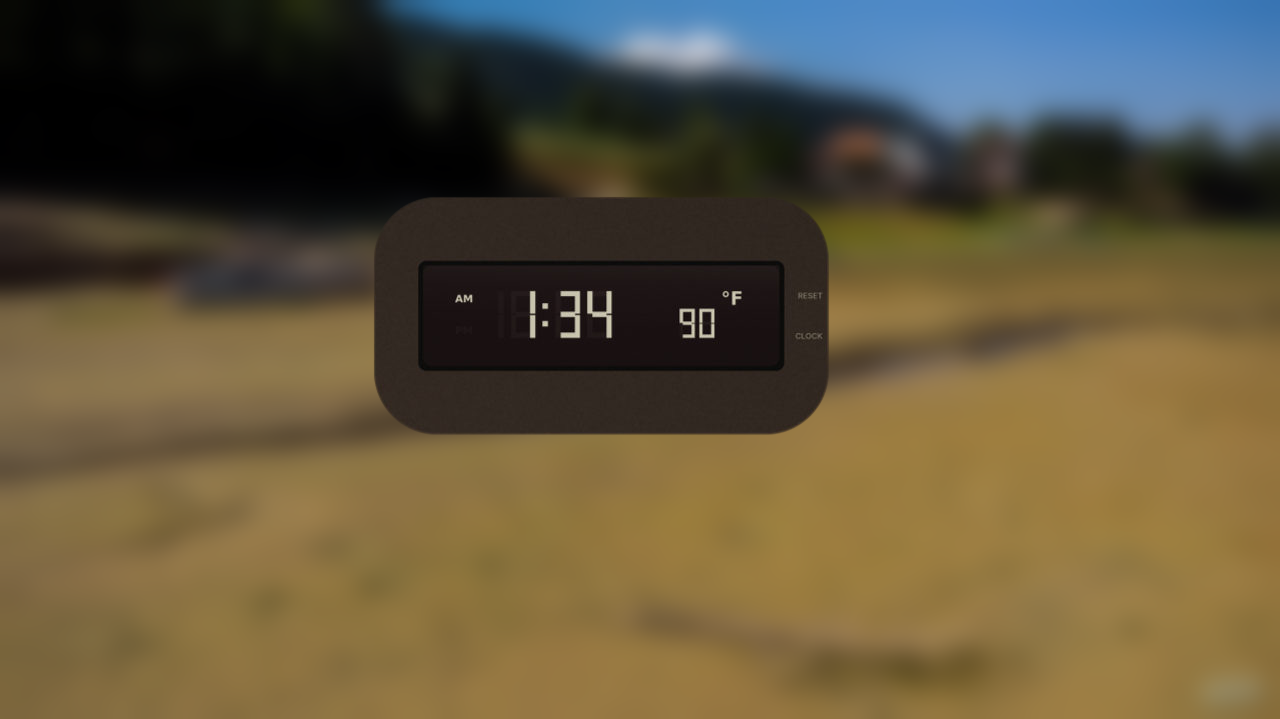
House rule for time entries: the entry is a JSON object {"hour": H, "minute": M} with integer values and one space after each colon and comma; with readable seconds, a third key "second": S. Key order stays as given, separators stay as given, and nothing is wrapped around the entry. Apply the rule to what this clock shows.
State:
{"hour": 1, "minute": 34}
